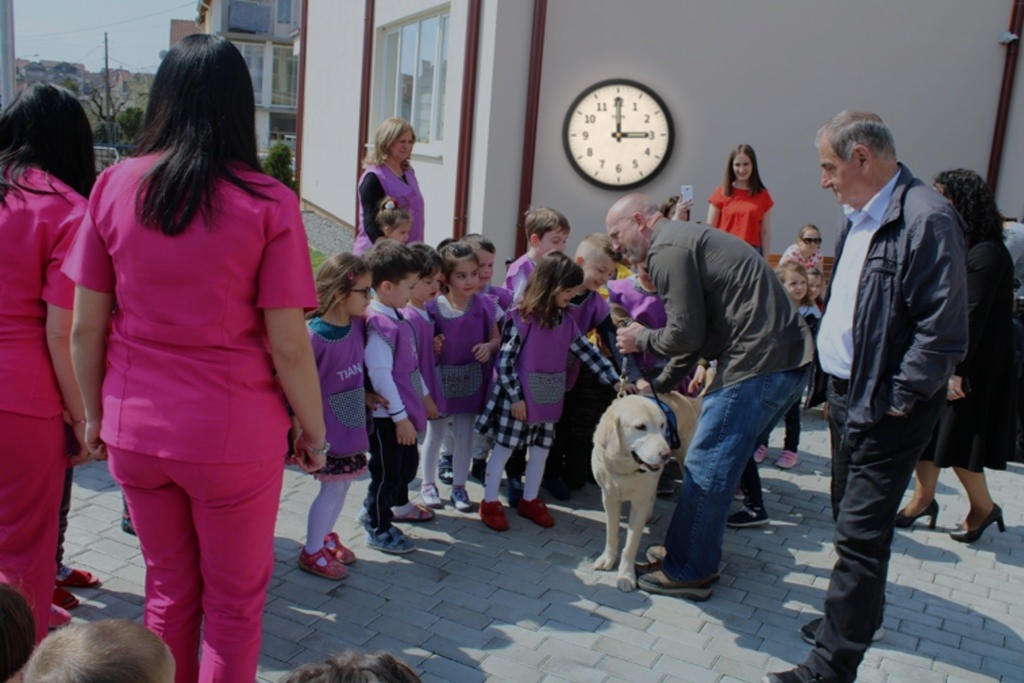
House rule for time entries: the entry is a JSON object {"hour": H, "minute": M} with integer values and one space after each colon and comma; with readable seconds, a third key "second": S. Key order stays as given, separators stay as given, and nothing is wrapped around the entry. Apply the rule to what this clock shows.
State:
{"hour": 3, "minute": 0}
